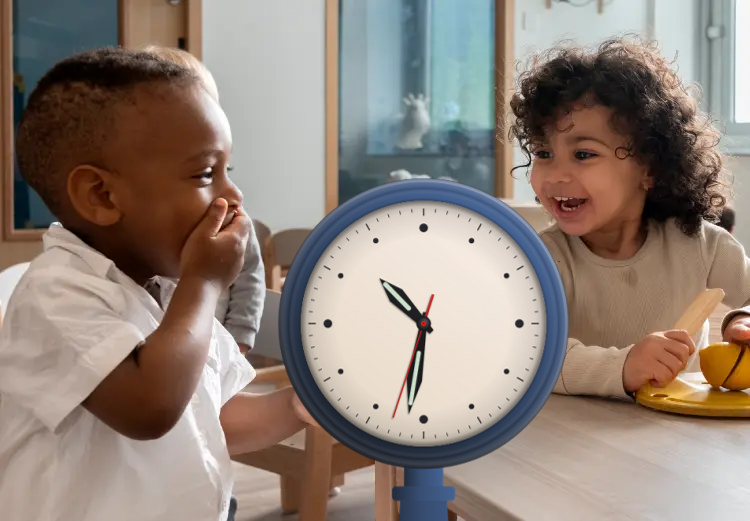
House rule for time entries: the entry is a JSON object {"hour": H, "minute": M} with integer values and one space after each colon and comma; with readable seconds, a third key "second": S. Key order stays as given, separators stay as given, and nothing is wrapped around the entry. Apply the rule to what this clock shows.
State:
{"hour": 10, "minute": 31, "second": 33}
